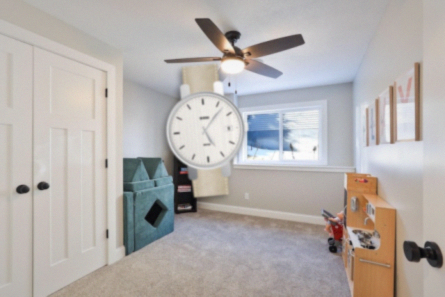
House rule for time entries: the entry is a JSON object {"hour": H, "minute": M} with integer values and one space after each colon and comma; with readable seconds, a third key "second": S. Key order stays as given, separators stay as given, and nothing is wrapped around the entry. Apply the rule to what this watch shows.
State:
{"hour": 5, "minute": 7}
